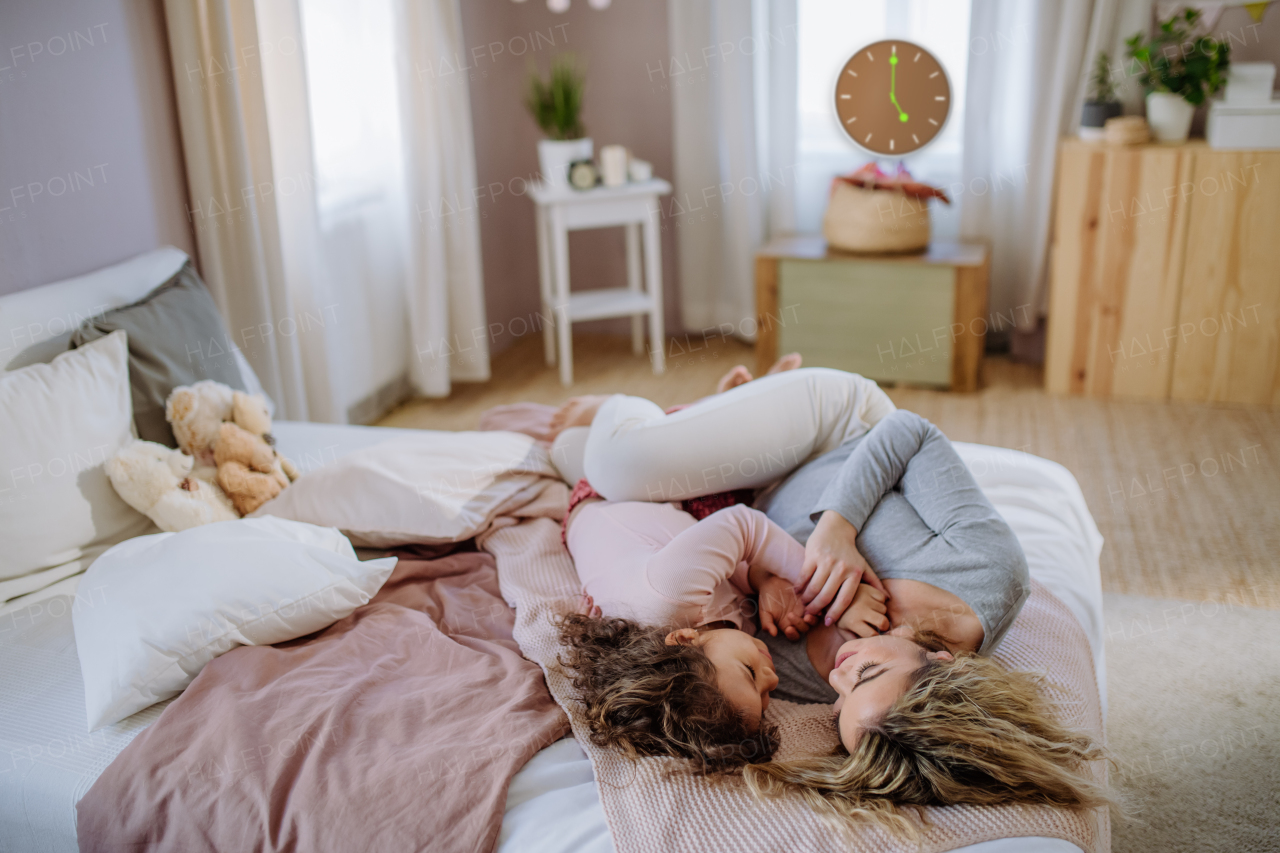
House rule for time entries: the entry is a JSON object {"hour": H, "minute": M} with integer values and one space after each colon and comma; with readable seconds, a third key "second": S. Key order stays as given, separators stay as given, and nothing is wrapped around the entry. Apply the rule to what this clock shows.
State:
{"hour": 5, "minute": 0}
